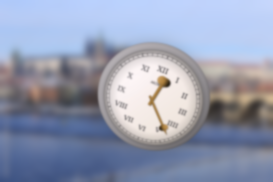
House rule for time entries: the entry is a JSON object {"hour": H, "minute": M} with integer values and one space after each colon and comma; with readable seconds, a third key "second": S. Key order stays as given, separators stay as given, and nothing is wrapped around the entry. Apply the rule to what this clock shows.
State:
{"hour": 12, "minute": 23}
